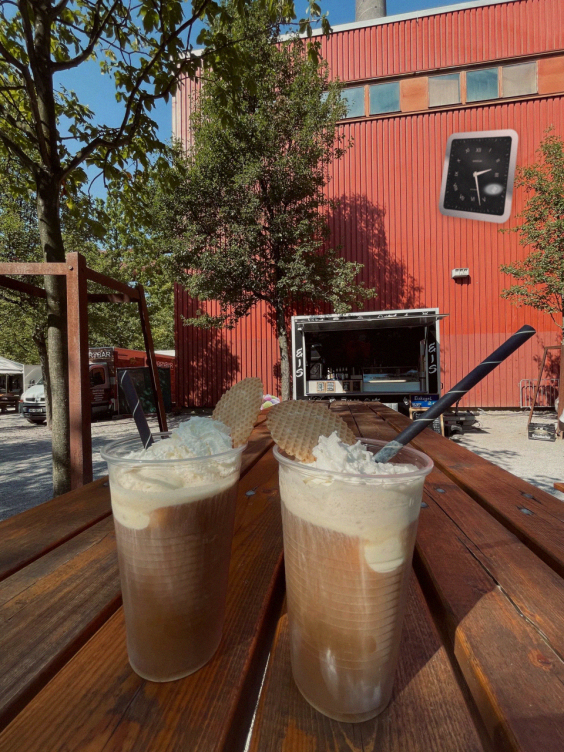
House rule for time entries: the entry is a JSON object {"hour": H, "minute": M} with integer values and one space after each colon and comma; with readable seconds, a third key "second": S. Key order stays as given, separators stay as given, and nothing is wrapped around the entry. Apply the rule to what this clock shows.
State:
{"hour": 2, "minute": 27}
